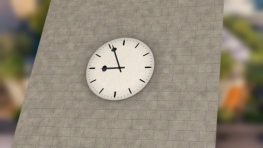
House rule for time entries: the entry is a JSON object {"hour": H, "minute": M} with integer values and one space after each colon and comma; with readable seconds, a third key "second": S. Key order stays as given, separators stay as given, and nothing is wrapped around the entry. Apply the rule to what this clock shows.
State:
{"hour": 8, "minute": 56}
